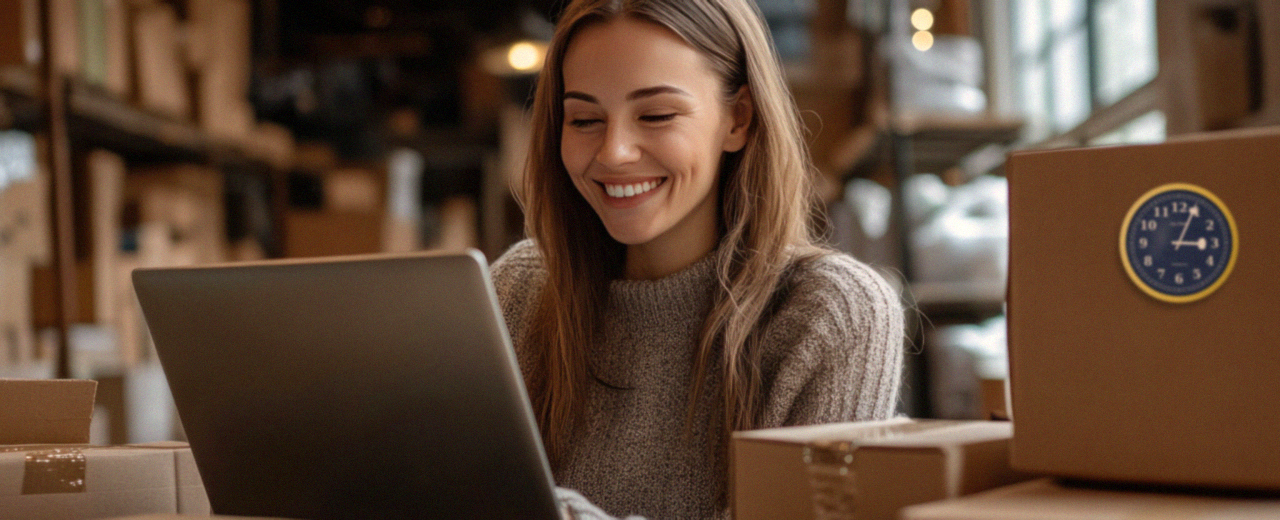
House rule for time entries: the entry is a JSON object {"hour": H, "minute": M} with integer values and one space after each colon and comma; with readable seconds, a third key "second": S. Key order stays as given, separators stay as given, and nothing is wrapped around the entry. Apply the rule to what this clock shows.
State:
{"hour": 3, "minute": 4}
